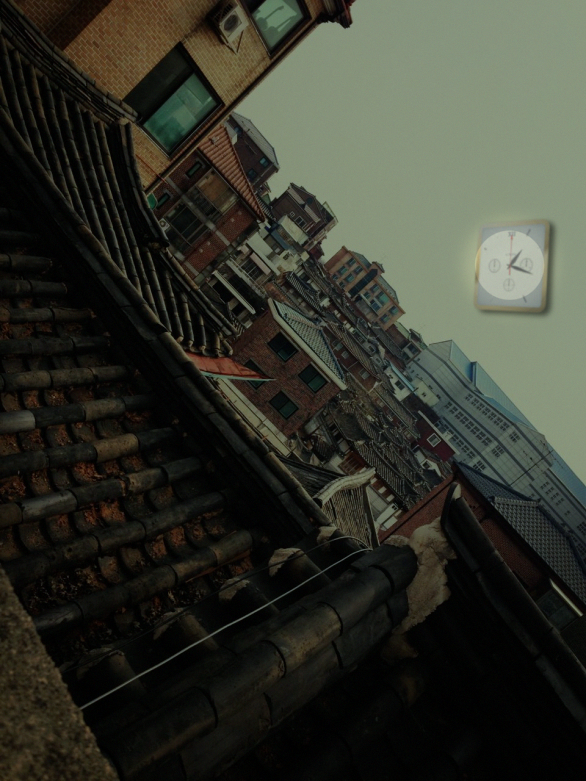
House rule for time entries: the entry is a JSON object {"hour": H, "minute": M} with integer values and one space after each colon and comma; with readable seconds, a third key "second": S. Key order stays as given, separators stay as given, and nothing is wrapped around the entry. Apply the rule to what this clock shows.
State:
{"hour": 1, "minute": 18}
